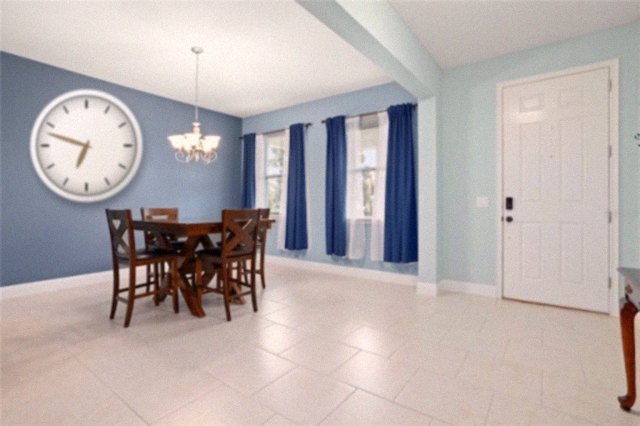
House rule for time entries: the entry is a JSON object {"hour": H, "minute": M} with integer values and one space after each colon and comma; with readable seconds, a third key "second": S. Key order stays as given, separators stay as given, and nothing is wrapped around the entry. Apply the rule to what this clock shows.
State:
{"hour": 6, "minute": 48}
